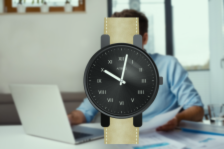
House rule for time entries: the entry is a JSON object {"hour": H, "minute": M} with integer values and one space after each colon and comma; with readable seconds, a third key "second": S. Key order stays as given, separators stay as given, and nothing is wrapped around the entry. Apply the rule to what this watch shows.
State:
{"hour": 10, "minute": 2}
